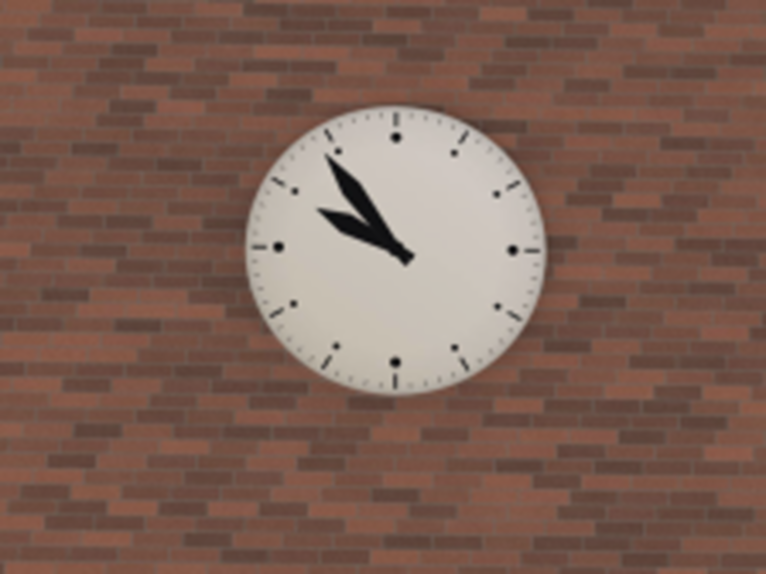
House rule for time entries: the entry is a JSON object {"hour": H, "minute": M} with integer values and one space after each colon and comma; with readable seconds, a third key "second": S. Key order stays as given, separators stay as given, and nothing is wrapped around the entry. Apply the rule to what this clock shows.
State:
{"hour": 9, "minute": 54}
